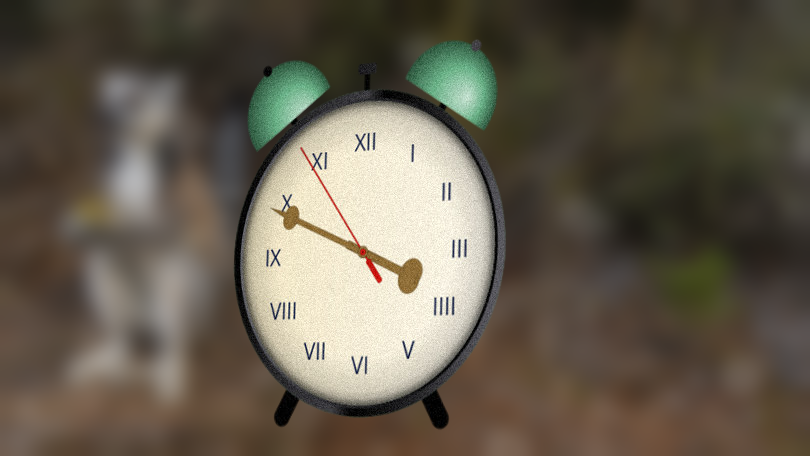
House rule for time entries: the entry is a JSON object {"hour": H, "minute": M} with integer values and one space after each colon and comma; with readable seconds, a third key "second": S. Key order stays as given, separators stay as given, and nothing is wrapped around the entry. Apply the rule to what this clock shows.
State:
{"hour": 3, "minute": 48, "second": 54}
